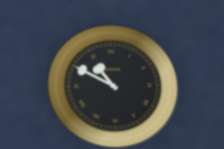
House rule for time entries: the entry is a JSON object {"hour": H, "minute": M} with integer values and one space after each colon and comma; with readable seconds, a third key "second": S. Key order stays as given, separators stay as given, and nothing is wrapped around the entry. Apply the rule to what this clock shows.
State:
{"hour": 10, "minute": 50}
